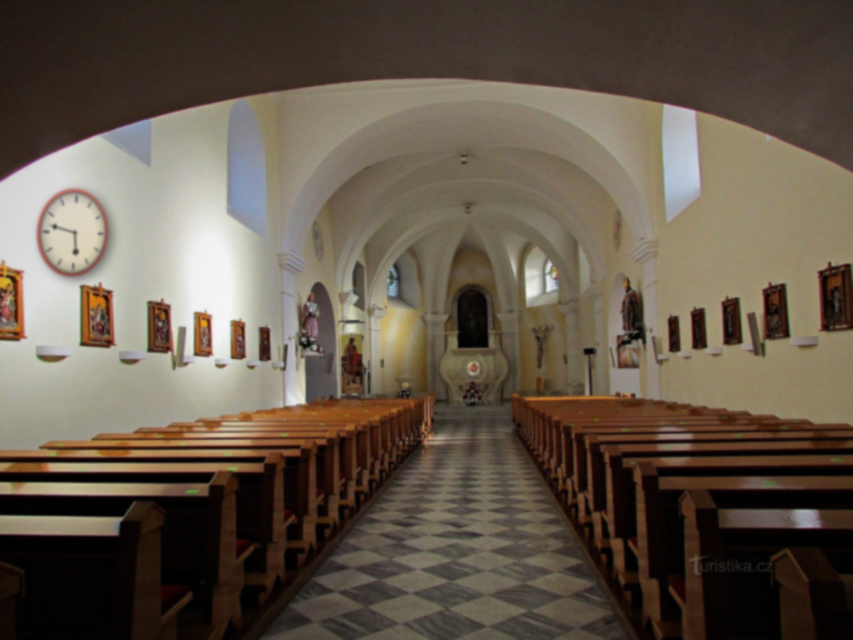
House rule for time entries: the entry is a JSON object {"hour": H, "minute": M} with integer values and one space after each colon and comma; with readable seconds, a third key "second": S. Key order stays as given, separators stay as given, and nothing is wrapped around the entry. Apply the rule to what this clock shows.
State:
{"hour": 5, "minute": 47}
